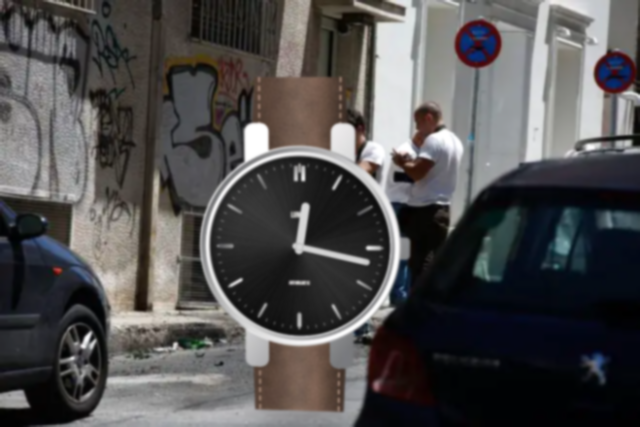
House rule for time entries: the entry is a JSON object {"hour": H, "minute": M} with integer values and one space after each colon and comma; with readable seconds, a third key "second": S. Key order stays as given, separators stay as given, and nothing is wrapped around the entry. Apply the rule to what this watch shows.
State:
{"hour": 12, "minute": 17}
